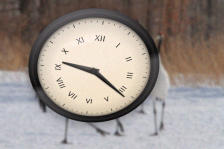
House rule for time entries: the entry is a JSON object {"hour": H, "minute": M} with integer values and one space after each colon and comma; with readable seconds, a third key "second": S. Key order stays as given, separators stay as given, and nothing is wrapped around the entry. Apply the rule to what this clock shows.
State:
{"hour": 9, "minute": 21}
